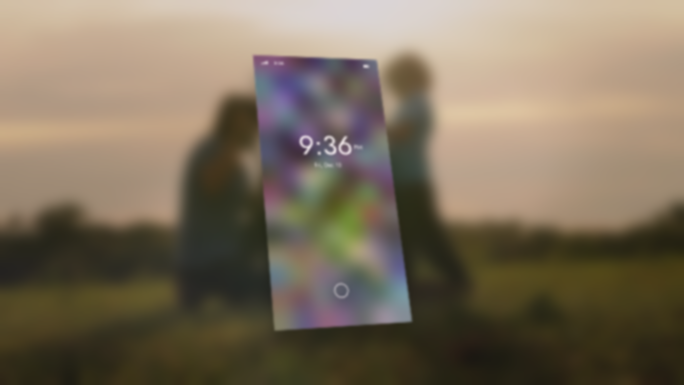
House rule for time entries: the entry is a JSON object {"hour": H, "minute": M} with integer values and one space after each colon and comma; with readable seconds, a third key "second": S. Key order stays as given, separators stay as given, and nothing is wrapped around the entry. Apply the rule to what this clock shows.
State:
{"hour": 9, "minute": 36}
